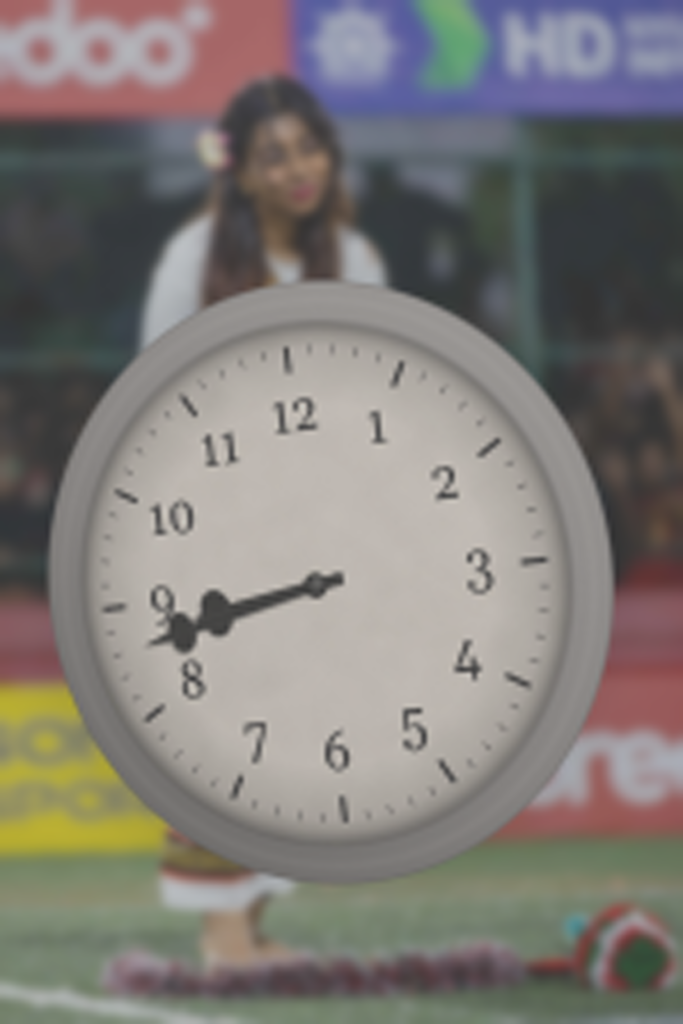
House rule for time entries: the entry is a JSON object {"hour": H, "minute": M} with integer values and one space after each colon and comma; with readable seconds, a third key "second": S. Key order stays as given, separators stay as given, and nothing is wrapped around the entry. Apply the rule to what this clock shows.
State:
{"hour": 8, "minute": 43}
